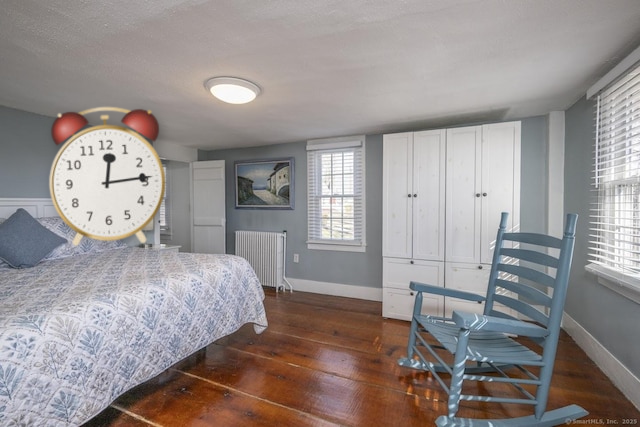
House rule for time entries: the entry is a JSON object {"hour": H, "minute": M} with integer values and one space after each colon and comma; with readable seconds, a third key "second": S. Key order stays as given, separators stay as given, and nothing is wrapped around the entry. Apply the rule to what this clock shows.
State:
{"hour": 12, "minute": 14}
